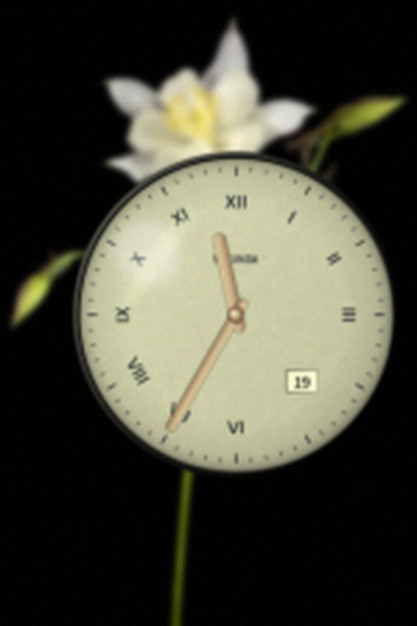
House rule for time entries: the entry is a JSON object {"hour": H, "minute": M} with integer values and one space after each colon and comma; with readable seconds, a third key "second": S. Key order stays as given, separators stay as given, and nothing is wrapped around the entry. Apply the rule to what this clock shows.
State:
{"hour": 11, "minute": 35}
